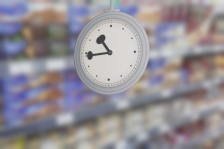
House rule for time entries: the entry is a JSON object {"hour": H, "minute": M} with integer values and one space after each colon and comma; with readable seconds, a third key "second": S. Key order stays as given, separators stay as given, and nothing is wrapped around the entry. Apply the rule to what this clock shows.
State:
{"hour": 10, "minute": 44}
